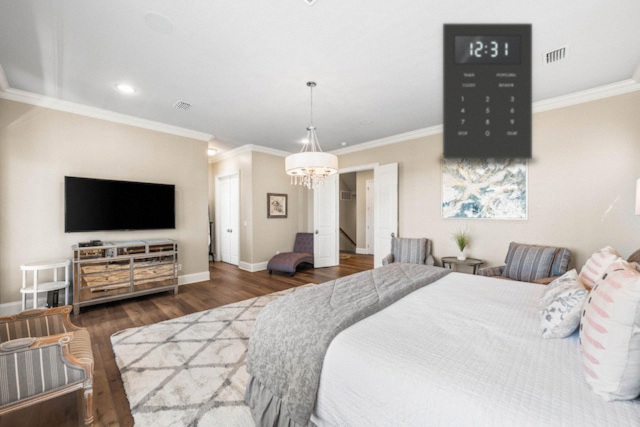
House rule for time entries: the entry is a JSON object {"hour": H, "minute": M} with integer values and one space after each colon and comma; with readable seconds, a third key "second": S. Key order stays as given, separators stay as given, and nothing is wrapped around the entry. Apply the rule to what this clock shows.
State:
{"hour": 12, "minute": 31}
